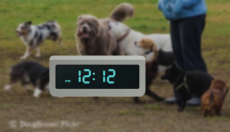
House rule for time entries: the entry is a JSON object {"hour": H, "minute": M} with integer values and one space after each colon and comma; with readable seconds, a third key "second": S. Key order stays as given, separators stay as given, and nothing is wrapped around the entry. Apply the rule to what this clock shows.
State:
{"hour": 12, "minute": 12}
